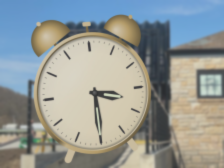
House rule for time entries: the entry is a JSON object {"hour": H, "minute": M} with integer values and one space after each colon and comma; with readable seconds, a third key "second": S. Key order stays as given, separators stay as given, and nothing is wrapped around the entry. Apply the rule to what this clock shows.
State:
{"hour": 3, "minute": 30}
